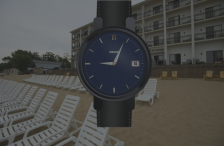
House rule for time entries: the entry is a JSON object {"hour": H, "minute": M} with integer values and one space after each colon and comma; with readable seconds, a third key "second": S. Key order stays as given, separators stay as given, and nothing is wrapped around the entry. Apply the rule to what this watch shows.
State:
{"hour": 9, "minute": 4}
